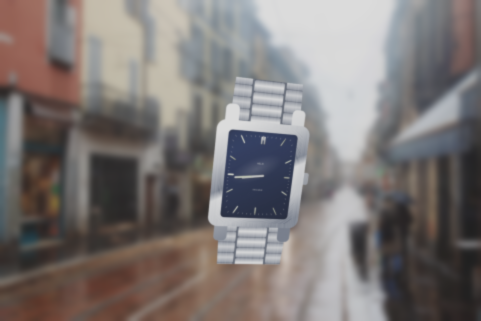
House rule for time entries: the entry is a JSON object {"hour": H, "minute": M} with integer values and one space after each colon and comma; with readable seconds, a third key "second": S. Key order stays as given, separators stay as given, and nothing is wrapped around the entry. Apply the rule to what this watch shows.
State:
{"hour": 8, "minute": 44}
